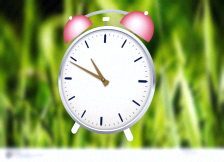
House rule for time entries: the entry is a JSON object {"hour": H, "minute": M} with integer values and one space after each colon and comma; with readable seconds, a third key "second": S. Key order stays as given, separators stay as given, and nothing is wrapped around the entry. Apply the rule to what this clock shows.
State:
{"hour": 10, "minute": 49}
